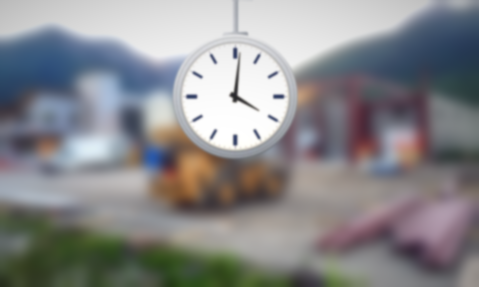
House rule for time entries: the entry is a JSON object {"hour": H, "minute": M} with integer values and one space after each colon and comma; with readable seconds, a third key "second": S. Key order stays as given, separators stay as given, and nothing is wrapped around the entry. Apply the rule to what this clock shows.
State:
{"hour": 4, "minute": 1}
